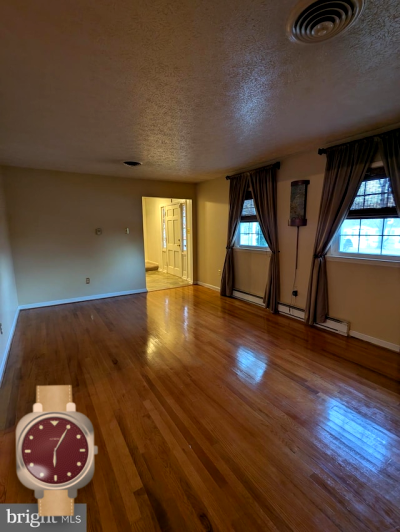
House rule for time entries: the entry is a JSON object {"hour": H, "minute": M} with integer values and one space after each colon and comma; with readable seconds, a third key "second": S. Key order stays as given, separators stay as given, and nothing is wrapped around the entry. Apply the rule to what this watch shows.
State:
{"hour": 6, "minute": 5}
